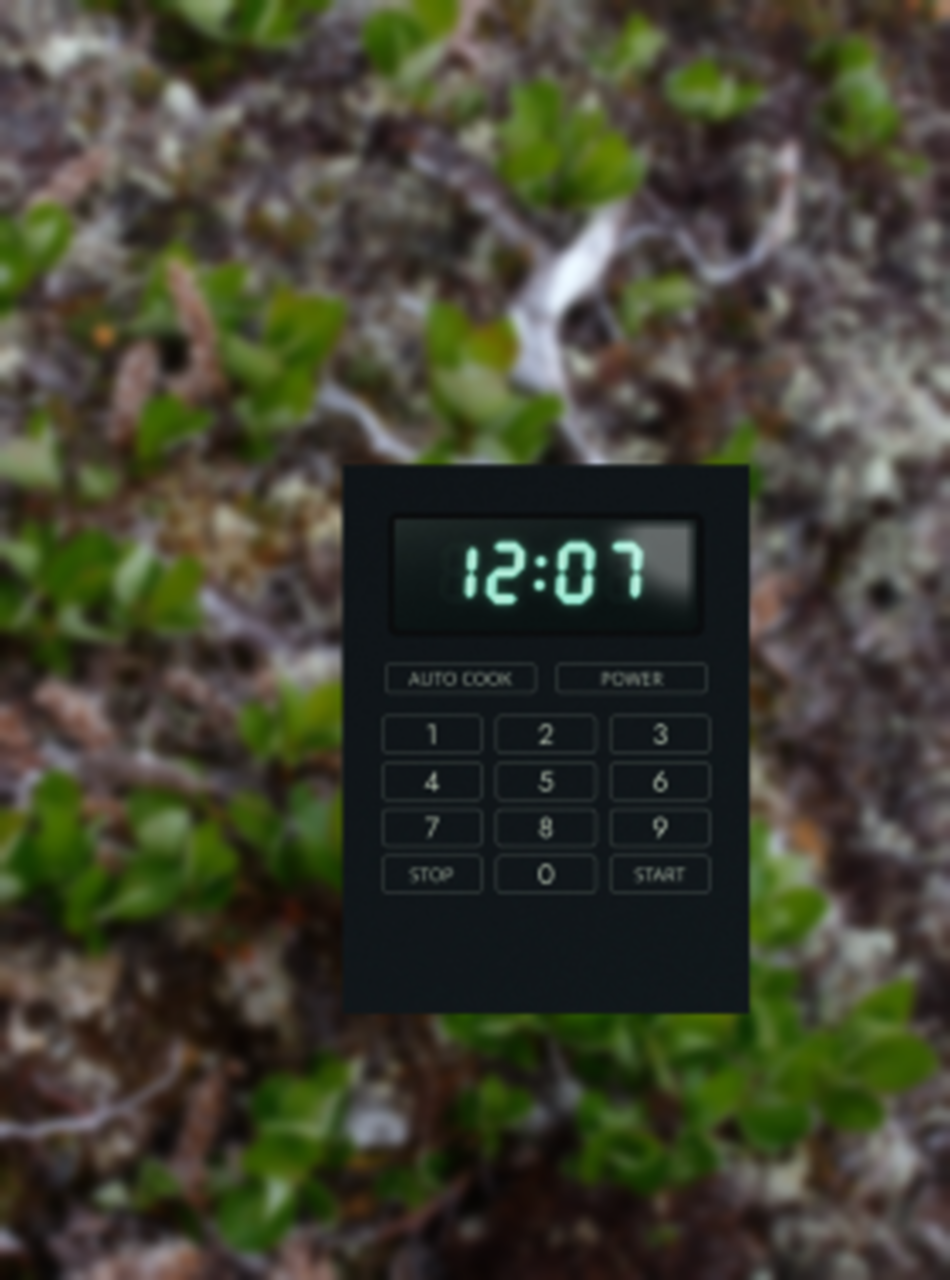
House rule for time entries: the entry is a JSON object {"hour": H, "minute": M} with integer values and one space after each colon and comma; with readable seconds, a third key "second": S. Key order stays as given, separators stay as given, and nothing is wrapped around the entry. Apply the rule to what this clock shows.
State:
{"hour": 12, "minute": 7}
